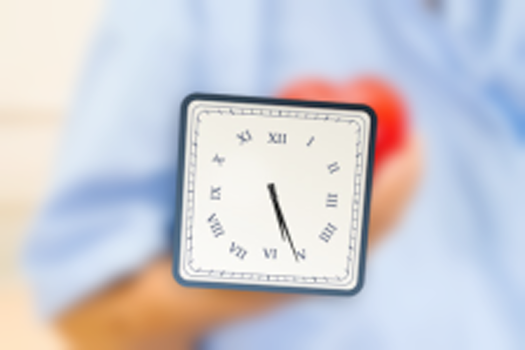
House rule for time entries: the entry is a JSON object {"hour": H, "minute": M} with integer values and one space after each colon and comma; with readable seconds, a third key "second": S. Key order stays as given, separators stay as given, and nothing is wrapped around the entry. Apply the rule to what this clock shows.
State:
{"hour": 5, "minute": 26}
